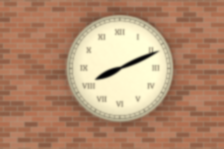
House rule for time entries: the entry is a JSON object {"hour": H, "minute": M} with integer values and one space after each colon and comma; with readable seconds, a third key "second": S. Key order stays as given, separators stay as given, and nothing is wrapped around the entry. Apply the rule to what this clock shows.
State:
{"hour": 8, "minute": 11}
